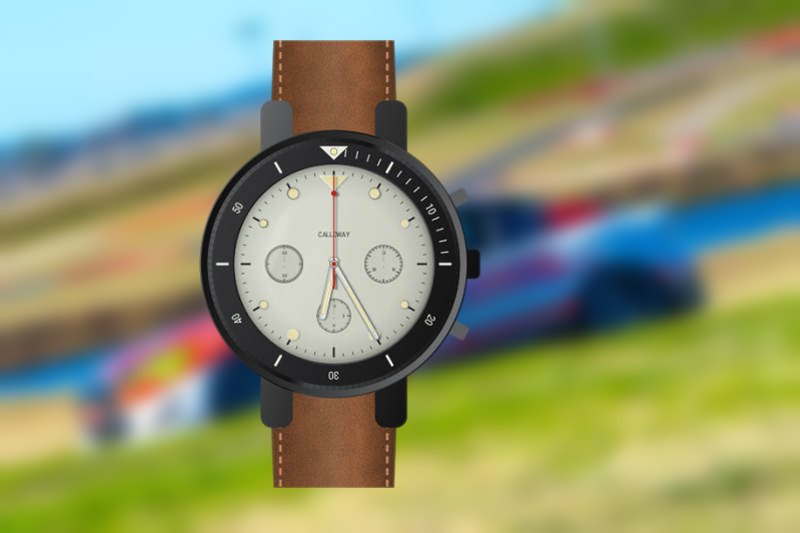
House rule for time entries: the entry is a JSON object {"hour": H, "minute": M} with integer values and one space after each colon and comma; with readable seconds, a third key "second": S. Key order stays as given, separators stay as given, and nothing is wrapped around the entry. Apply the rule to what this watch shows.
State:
{"hour": 6, "minute": 25}
